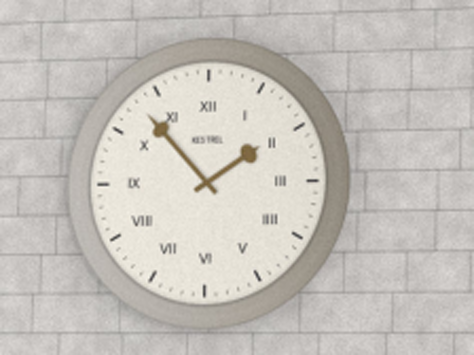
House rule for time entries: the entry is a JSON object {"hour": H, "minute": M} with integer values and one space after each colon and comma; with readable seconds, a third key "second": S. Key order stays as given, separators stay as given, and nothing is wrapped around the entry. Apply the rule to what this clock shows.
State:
{"hour": 1, "minute": 53}
